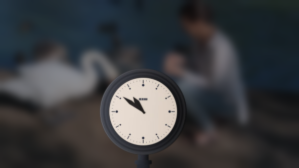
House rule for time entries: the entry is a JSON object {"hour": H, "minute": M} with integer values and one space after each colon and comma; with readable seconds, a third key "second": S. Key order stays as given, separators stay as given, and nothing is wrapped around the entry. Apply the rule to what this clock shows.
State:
{"hour": 10, "minute": 51}
